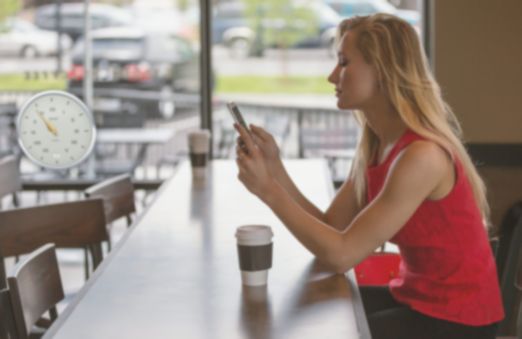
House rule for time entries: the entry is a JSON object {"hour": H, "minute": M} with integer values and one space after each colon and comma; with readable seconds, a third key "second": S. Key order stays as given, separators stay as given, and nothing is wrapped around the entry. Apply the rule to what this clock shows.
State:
{"hour": 10, "minute": 54}
